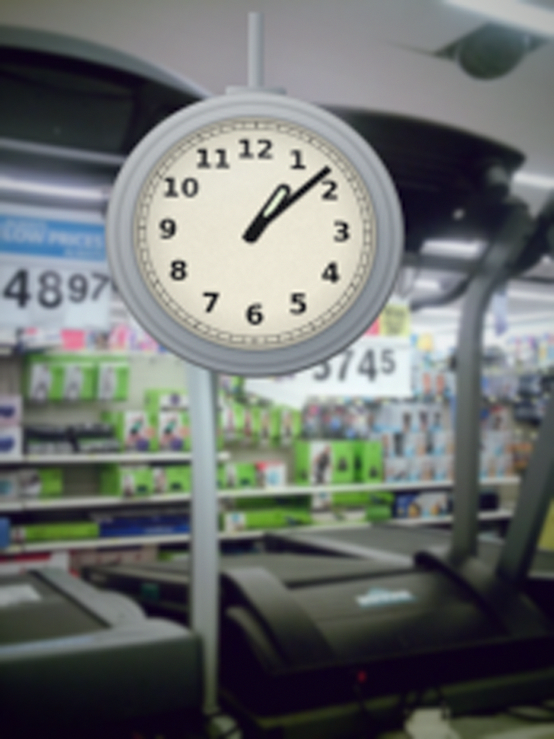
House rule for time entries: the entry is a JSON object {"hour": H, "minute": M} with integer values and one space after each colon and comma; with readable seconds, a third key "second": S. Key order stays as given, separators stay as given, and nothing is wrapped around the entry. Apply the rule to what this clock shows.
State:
{"hour": 1, "minute": 8}
